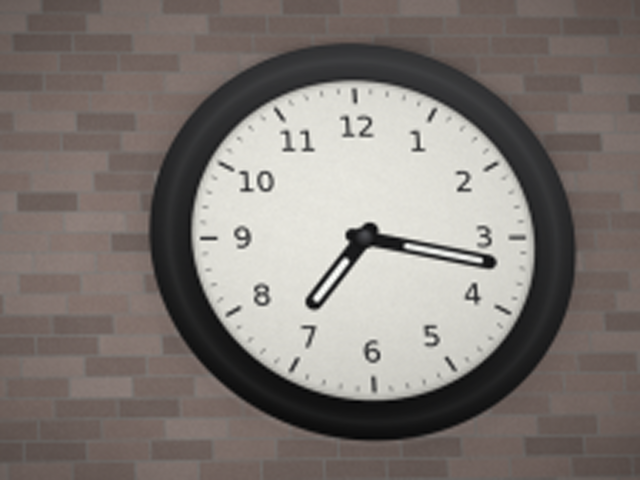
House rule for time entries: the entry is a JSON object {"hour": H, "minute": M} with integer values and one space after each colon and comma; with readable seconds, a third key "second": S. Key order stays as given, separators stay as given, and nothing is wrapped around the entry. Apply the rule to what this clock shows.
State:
{"hour": 7, "minute": 17}
